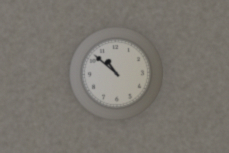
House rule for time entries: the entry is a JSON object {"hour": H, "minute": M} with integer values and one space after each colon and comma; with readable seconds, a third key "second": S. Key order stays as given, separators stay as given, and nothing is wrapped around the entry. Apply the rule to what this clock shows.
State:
{"hour": 10, "minute": 52}
